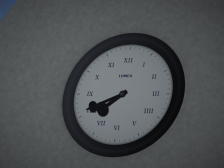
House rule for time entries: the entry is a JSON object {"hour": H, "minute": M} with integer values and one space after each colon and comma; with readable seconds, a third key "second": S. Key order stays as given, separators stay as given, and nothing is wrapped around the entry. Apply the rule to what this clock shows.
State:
{"hour": 7, "minute": 41}
